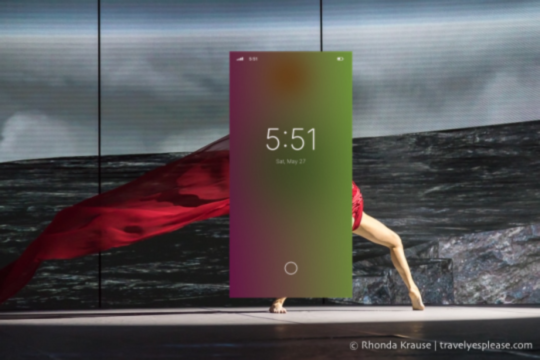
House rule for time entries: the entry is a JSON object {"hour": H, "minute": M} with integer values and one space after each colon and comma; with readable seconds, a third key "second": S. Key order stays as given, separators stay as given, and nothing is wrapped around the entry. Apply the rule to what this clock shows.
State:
{"hour": 5, "minute": 51}
